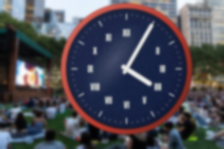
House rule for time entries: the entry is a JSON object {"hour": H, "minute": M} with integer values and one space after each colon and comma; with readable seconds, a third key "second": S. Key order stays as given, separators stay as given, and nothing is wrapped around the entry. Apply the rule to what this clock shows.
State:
{"hour": 4, "minute": 5}
